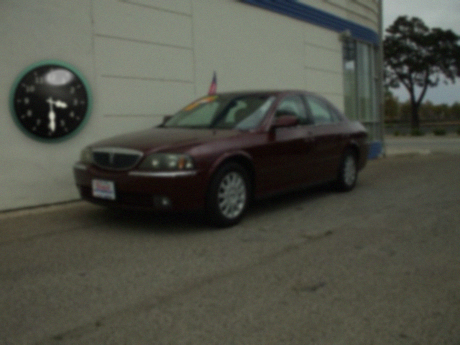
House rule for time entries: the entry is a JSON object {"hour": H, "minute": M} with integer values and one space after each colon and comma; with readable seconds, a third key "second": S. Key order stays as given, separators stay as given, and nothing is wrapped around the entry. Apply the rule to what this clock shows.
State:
{"hour": 3, "minute": 29}
